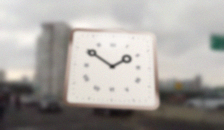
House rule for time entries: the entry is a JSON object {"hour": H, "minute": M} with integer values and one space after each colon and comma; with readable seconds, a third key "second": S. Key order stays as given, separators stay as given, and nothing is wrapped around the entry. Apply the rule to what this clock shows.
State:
{"hour": 1, "minute": 51}
